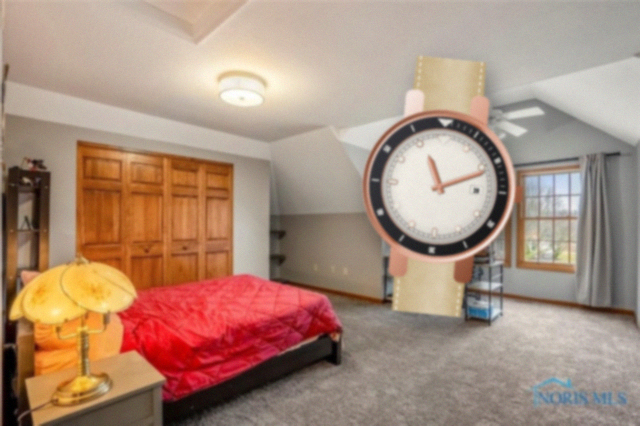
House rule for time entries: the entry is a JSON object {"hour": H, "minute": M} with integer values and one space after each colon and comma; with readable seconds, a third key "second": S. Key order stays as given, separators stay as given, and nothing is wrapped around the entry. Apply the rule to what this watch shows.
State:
{"hour": 11, "minute": 11}
